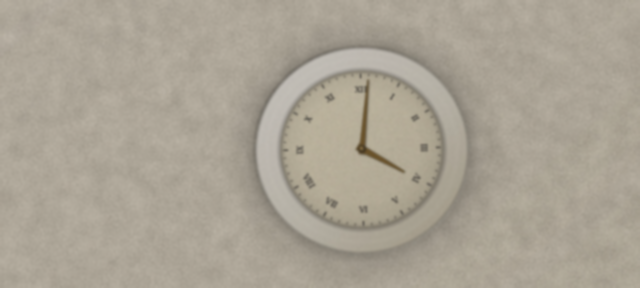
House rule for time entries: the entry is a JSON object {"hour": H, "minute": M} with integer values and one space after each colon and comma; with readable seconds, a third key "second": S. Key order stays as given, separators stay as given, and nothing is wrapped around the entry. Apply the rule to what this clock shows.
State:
{"hour": 4, "minute": 1}
